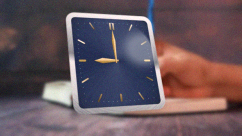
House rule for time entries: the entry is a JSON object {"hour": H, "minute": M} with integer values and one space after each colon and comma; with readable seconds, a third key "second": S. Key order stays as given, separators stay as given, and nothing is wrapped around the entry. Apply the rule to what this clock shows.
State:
{"hour": 9, "minute": 0}
